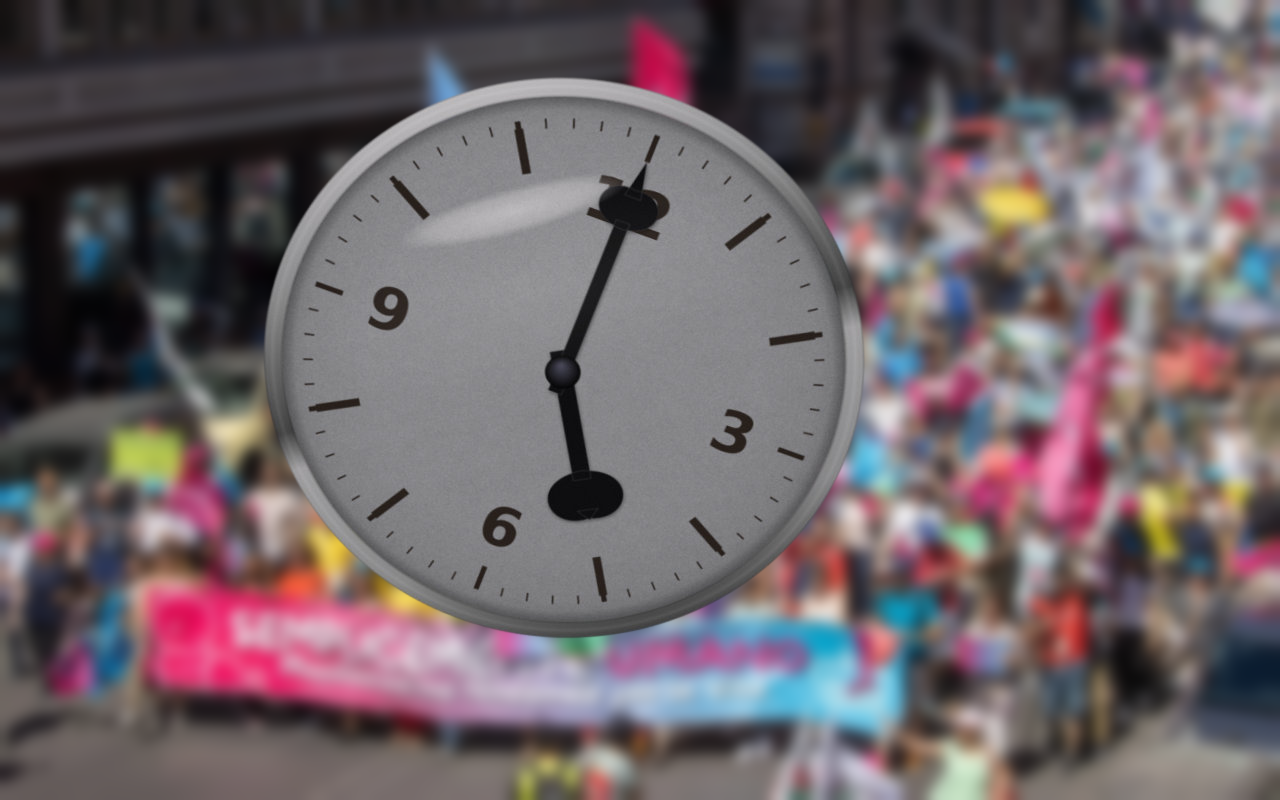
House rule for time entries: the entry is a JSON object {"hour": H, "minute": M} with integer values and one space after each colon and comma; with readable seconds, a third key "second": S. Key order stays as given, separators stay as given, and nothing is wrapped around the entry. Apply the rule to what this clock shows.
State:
{"hour": 5, "minute": 0}
